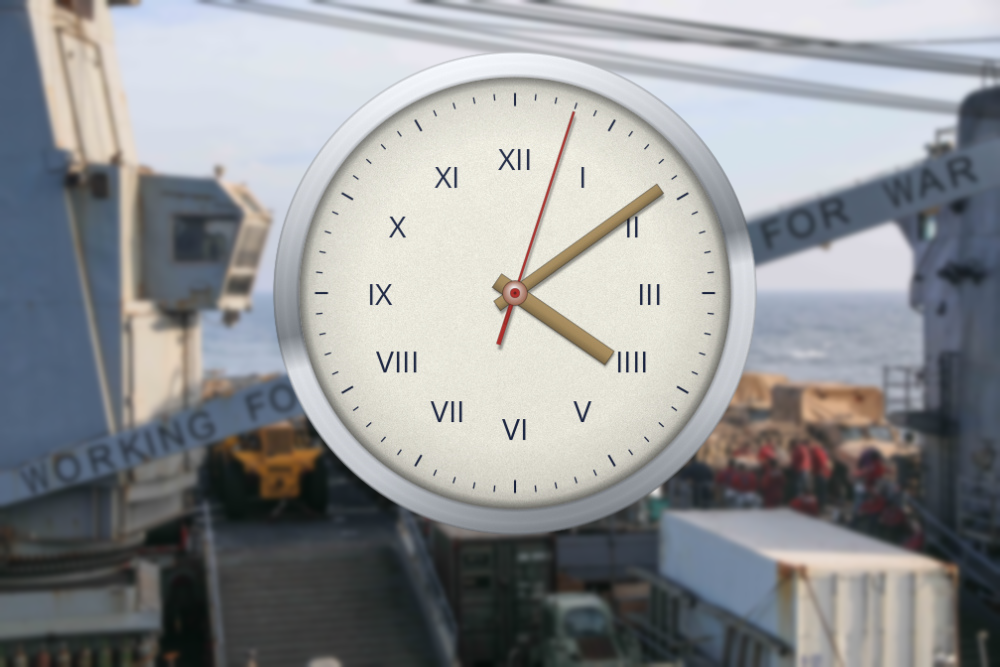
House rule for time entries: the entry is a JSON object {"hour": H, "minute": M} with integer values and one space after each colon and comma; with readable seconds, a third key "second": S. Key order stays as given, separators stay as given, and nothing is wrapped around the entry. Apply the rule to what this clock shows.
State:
{"hour": 4, "minute": 9, "second": 3}
